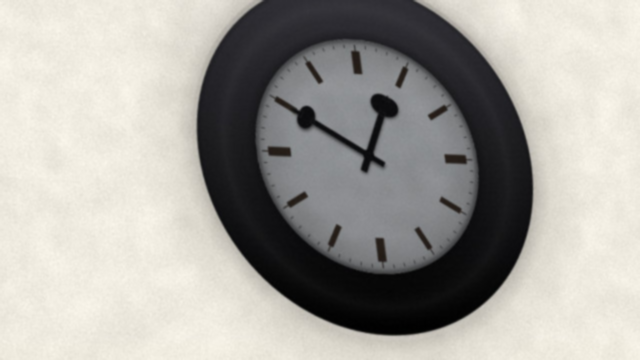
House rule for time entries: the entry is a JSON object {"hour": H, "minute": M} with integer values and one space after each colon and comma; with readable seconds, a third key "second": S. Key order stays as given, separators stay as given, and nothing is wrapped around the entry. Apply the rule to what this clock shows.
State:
{"hour": 12, "minute": 50}
